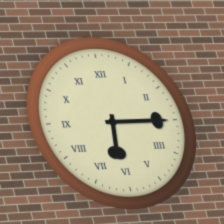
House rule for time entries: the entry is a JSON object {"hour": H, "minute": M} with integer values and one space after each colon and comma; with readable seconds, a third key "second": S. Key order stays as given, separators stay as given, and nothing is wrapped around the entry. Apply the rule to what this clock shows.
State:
{"hour": 6, "minute": 15}
